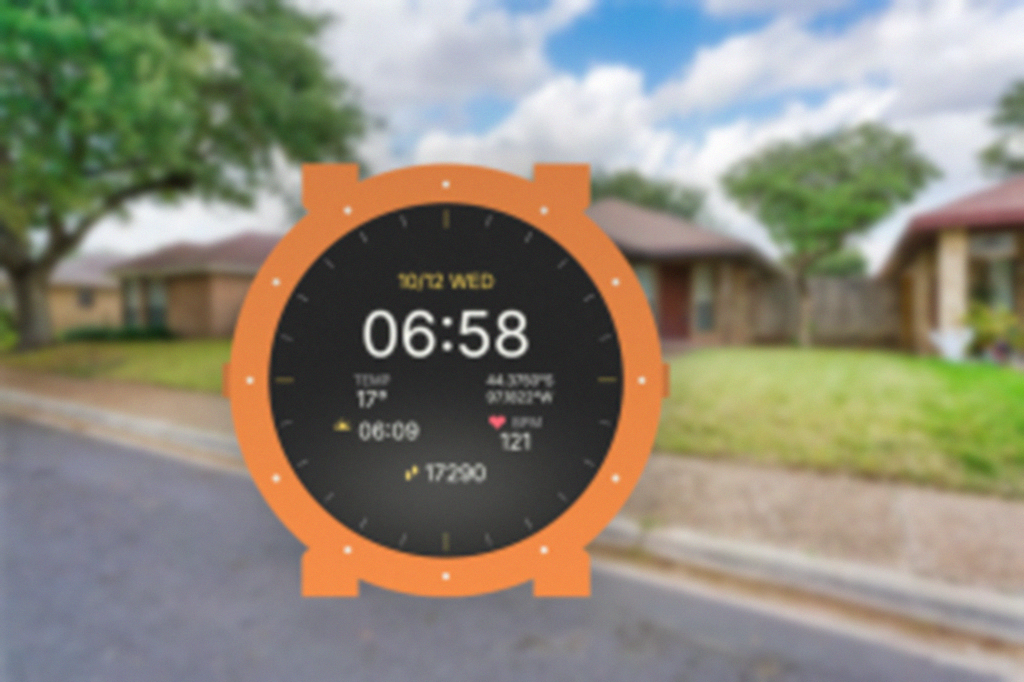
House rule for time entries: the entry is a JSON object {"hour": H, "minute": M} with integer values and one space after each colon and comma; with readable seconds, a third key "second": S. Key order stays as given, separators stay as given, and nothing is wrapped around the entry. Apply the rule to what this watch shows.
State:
{"hour": 6, "minute": 58}
